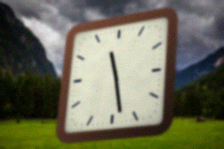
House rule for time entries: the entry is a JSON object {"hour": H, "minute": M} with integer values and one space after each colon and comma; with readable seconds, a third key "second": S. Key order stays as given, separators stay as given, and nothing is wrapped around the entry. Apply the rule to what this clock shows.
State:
{"hour": 11, "minute": 28}
